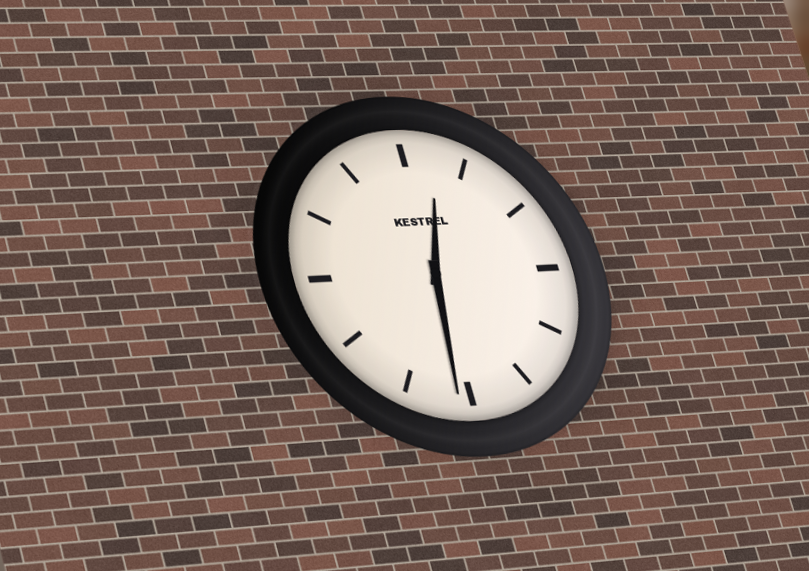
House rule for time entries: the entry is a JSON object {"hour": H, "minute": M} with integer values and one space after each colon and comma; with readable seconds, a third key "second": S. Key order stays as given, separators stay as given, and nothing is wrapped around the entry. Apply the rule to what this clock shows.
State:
{"hour": 12, "minute": 31}
